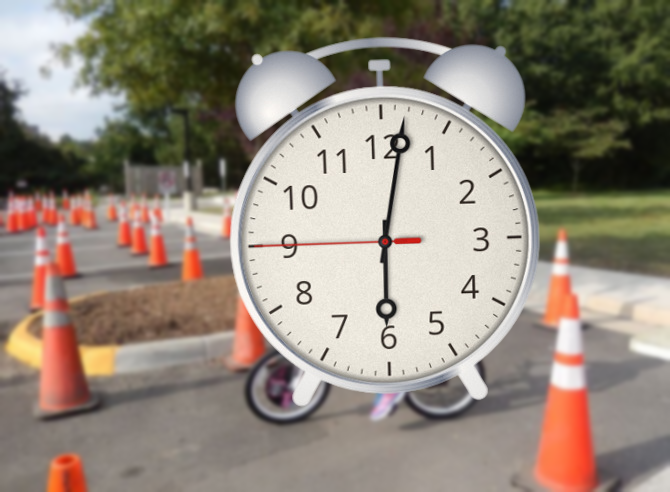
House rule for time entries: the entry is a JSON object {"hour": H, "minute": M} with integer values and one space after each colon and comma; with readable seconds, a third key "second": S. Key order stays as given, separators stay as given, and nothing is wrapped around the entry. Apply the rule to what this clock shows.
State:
{"hour": 6, "minute": 1, "second": 45}
